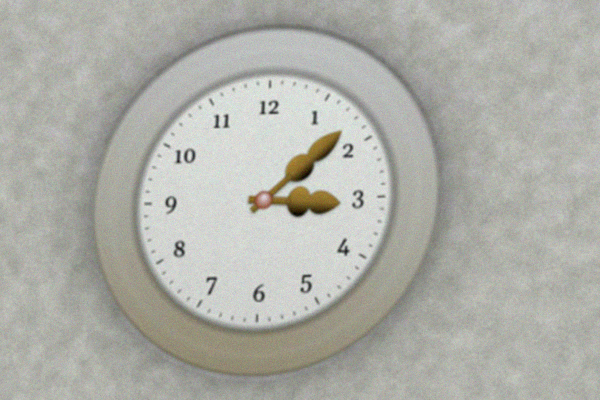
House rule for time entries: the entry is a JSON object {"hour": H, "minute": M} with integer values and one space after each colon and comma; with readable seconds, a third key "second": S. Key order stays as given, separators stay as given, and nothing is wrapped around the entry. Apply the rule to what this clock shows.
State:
{"hour": 3, "minute": 8}
